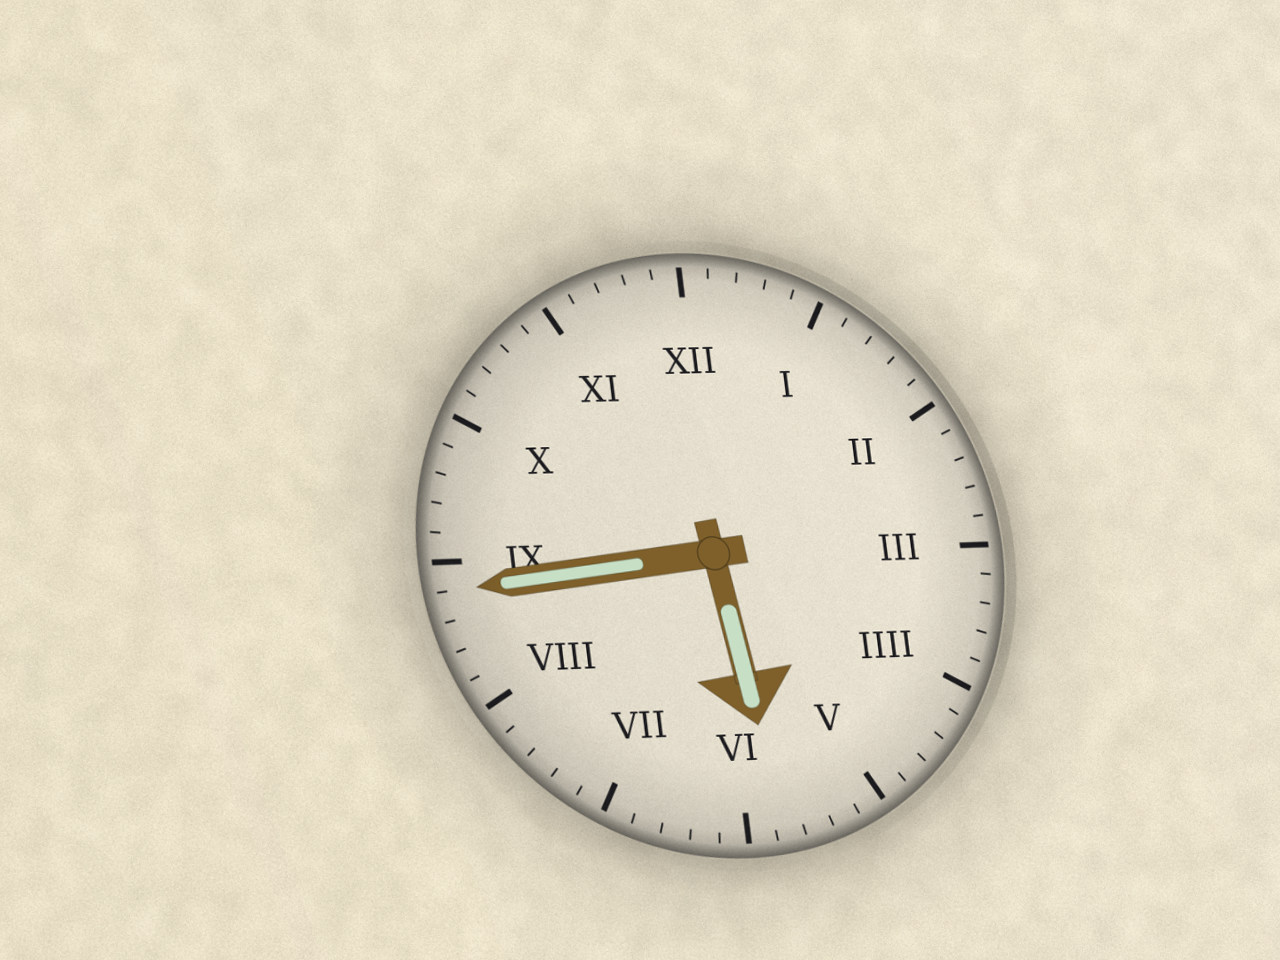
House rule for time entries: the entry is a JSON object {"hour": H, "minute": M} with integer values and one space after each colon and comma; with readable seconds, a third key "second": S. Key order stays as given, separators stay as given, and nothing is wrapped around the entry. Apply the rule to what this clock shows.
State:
{"hour": 5, "minute": 44}
